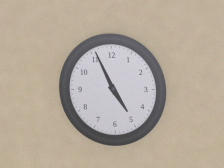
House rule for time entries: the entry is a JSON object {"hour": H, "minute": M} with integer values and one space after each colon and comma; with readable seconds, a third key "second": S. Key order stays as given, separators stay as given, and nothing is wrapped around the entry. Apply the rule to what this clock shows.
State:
{"hour": 4, "minute": 56}
